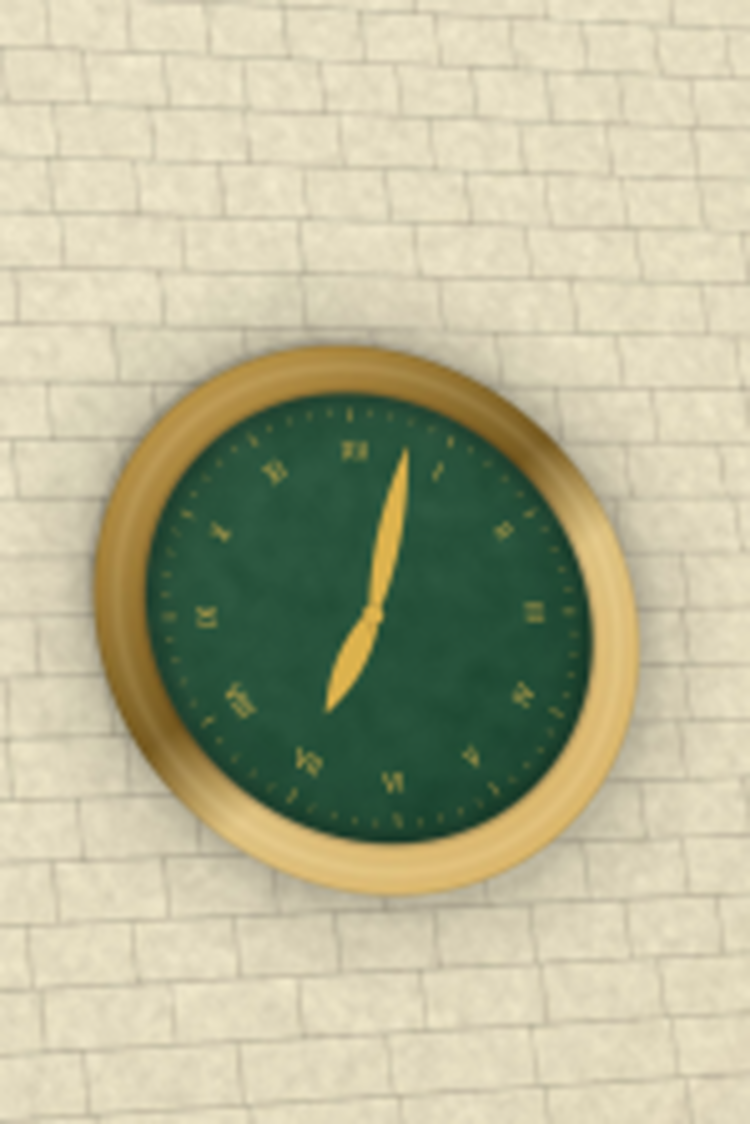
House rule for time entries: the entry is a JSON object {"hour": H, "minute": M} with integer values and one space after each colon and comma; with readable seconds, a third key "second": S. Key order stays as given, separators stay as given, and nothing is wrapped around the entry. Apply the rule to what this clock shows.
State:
{"hour": 7, "minute": 3}
